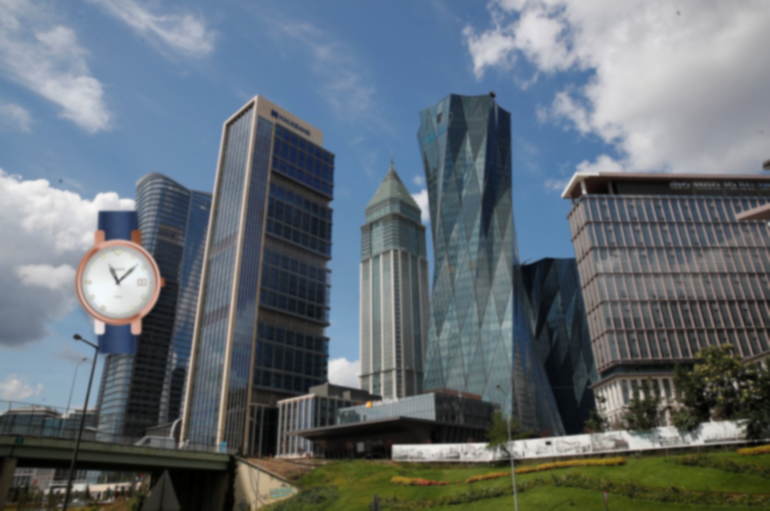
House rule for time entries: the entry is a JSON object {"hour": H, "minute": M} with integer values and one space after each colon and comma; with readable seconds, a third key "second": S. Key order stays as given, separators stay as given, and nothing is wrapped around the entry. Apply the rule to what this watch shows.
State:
{"hour": 11, "minute": 8}
